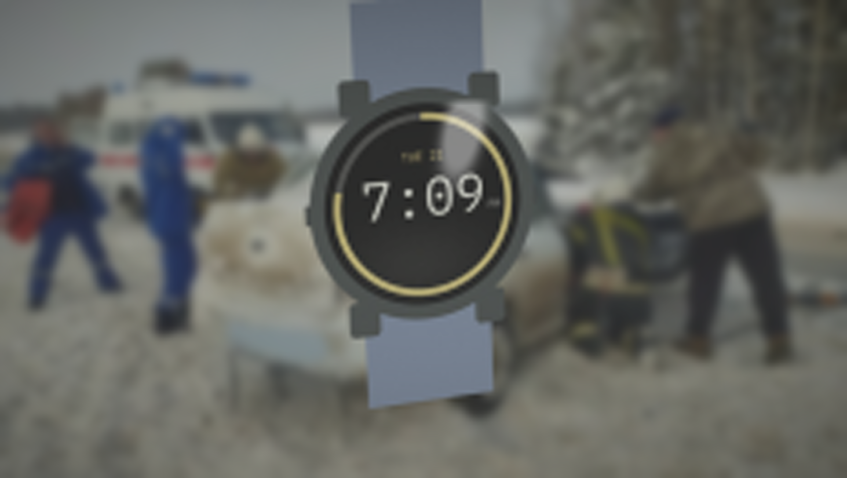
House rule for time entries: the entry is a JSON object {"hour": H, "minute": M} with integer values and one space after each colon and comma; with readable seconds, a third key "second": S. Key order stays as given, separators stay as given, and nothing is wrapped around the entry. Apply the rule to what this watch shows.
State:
{"hour": 7, "minute": 9}
